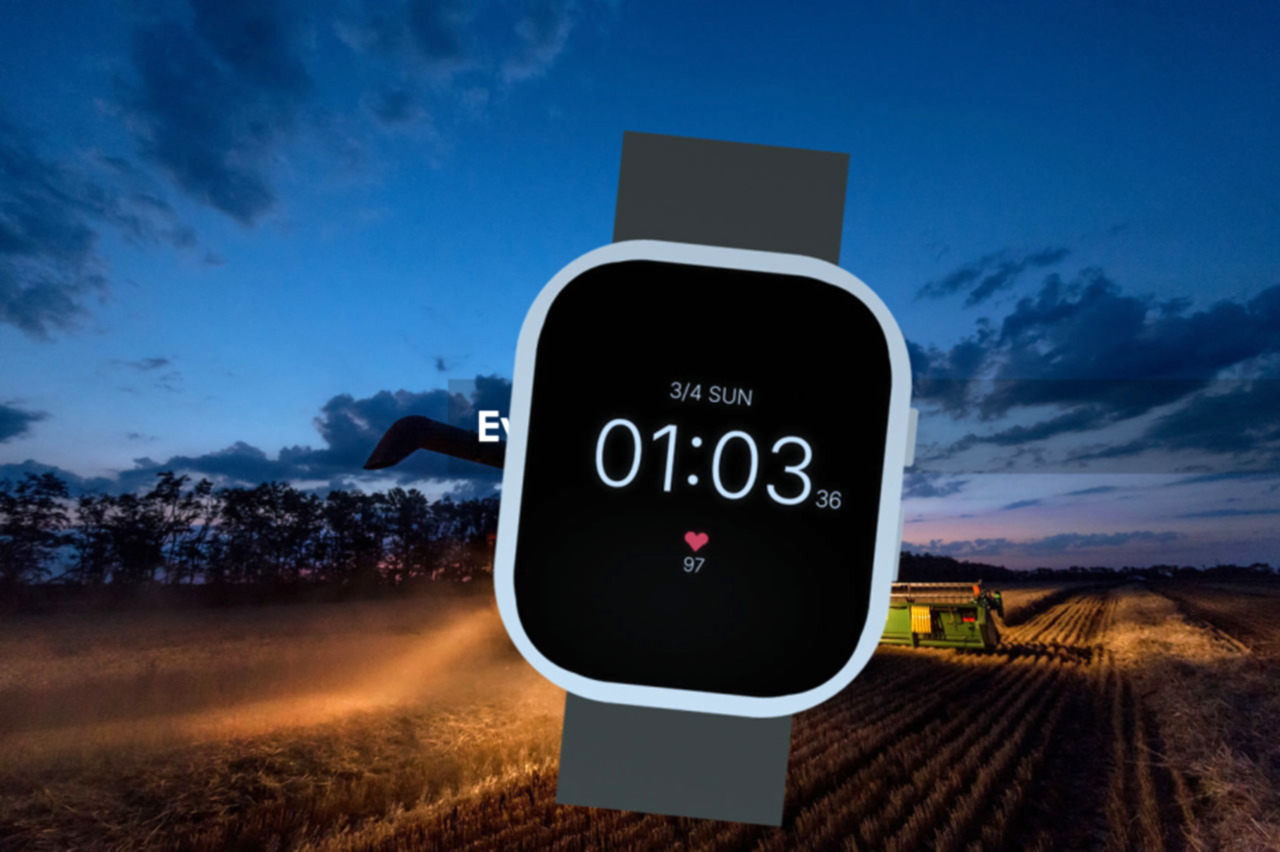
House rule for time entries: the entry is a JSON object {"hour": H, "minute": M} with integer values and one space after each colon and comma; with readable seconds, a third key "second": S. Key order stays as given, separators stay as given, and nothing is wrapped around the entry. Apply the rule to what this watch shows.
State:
{"hour": 1, "minute": 3, "second": 36}
